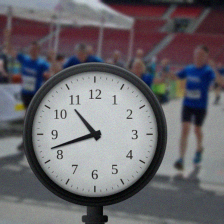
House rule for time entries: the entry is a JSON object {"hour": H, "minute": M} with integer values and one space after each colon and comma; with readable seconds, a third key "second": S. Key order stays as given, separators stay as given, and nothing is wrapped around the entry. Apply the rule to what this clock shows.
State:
{"hour": 10, "minute": 42}
